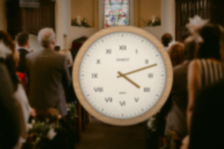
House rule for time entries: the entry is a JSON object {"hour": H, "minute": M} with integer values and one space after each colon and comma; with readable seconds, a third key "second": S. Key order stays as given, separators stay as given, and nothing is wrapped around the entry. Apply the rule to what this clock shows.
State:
{"hour": 4, "minute": 12}
